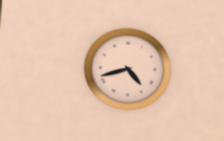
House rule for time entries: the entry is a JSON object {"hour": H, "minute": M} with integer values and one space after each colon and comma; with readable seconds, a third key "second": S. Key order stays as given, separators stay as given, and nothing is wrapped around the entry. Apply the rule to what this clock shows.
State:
{"hour": 4, "minute": 42}
